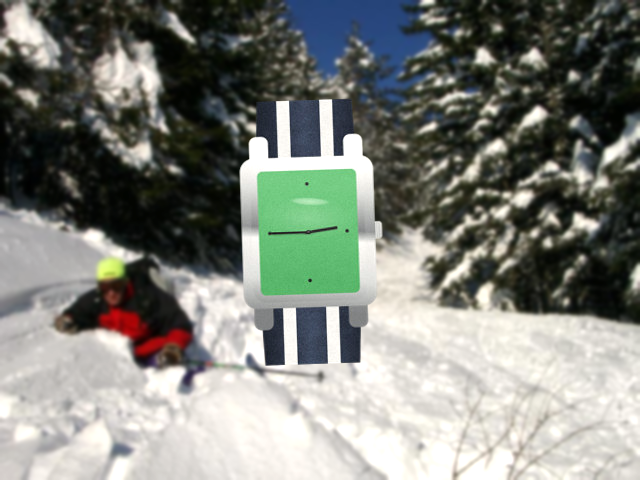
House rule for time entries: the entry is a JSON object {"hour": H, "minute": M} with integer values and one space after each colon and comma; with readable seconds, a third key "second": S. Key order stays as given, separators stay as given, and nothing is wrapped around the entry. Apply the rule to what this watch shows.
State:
{"hour": 2, "minute": 45}
